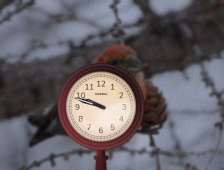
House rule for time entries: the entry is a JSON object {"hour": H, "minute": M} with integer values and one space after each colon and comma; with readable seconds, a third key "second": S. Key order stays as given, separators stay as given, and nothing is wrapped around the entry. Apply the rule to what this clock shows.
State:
{"hour": 9, "minute": 48}
